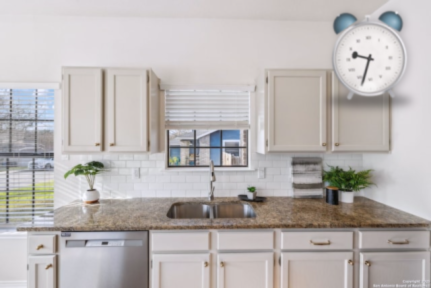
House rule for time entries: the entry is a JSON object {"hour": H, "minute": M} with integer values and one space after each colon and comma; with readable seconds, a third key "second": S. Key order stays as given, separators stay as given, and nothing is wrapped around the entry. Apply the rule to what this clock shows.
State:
{"hour": 9, "minute": 33}
